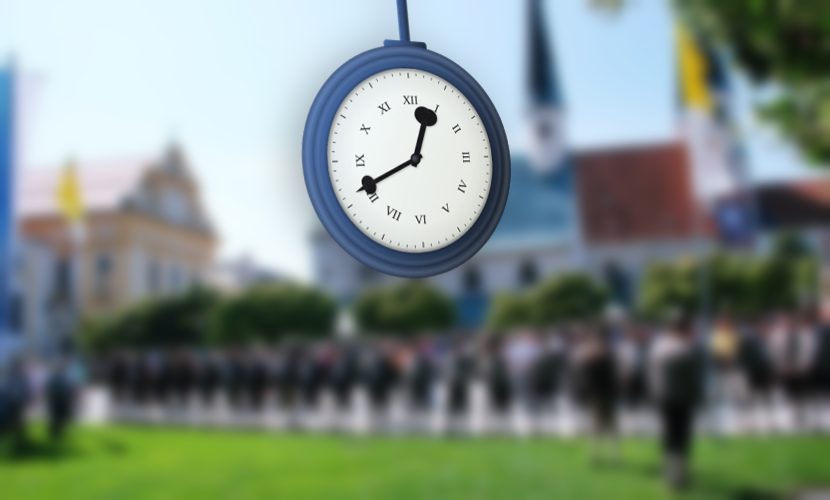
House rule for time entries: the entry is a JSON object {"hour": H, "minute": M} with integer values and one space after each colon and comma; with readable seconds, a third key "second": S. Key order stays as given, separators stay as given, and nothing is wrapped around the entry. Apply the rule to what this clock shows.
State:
{"hour": 12, "minute": 41}
